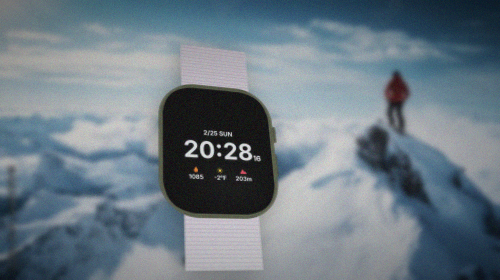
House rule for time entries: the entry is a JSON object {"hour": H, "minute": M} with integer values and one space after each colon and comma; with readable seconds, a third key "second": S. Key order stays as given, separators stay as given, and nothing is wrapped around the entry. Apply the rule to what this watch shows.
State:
{"hour": 20, "minute": 28}
